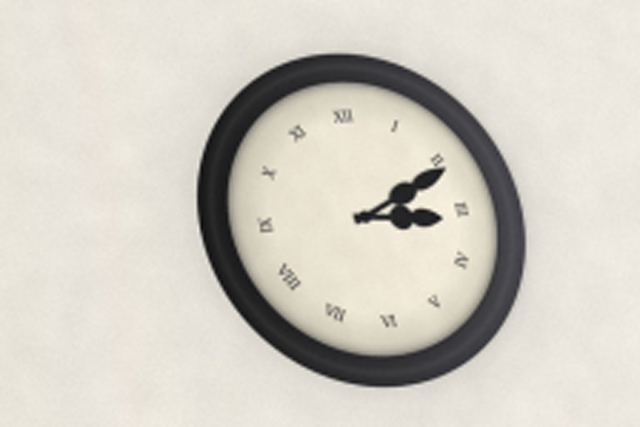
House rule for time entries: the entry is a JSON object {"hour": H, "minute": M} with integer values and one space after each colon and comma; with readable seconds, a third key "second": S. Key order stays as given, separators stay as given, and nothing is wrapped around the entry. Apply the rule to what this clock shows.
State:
{"hour": 3, "minute": 11}
